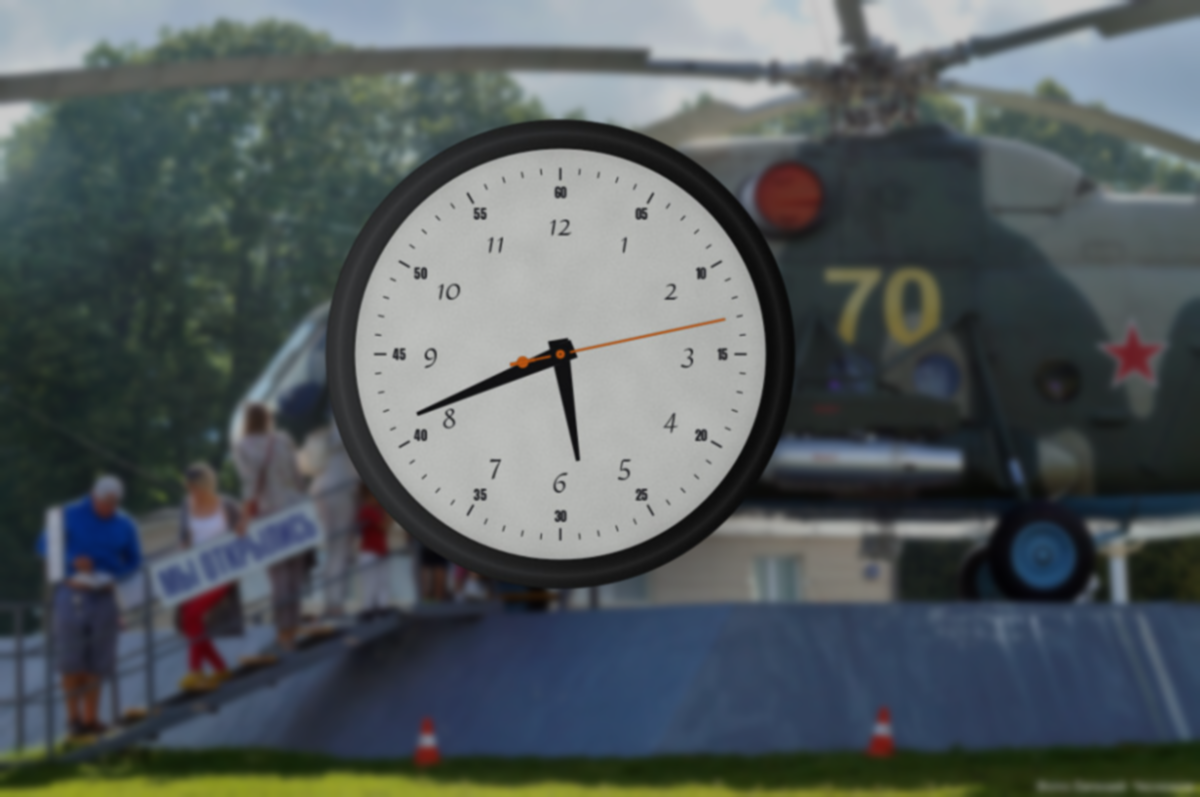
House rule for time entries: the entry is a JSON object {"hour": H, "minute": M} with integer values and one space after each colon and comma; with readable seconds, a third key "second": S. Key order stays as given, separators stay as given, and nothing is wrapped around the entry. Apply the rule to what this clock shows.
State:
{"hour": 5, "minute": 41, "second": 13}
